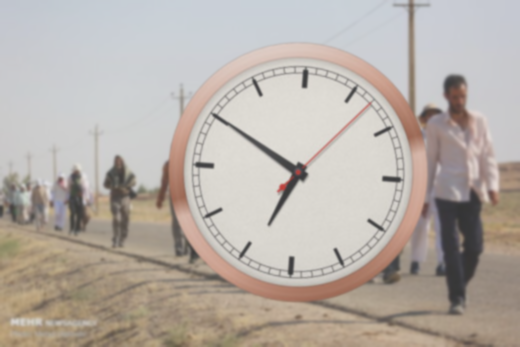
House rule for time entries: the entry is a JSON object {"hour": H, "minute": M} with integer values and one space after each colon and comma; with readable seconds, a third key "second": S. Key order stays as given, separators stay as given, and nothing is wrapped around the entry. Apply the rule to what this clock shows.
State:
{"hour": 6, "minute": 50, "second": 7}
